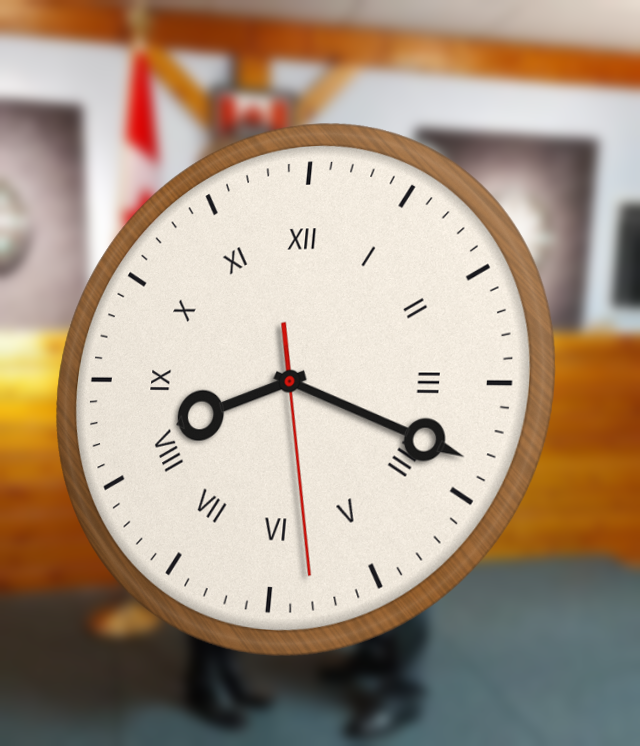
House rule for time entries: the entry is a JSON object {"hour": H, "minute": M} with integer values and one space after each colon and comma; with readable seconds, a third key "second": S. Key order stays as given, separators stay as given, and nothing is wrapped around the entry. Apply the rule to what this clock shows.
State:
{"hour": 8, "minute": 18, "second": 28}
